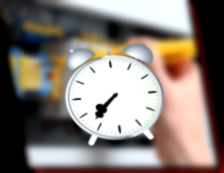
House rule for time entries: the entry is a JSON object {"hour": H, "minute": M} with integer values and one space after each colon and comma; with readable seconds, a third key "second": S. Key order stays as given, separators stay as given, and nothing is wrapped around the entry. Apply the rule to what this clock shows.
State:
{"hour": 7, "minute": 37}
